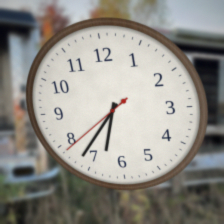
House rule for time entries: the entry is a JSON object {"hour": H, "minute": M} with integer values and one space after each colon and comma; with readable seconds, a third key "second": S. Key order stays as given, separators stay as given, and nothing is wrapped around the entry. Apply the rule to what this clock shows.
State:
{"hour": 6, "minute": 36, "second": 39}
